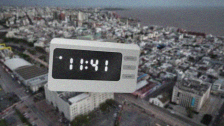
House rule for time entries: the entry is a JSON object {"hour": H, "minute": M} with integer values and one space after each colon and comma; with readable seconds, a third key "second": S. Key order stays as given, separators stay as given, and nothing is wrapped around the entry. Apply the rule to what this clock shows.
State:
{"hour": 11, "minute": 41}
